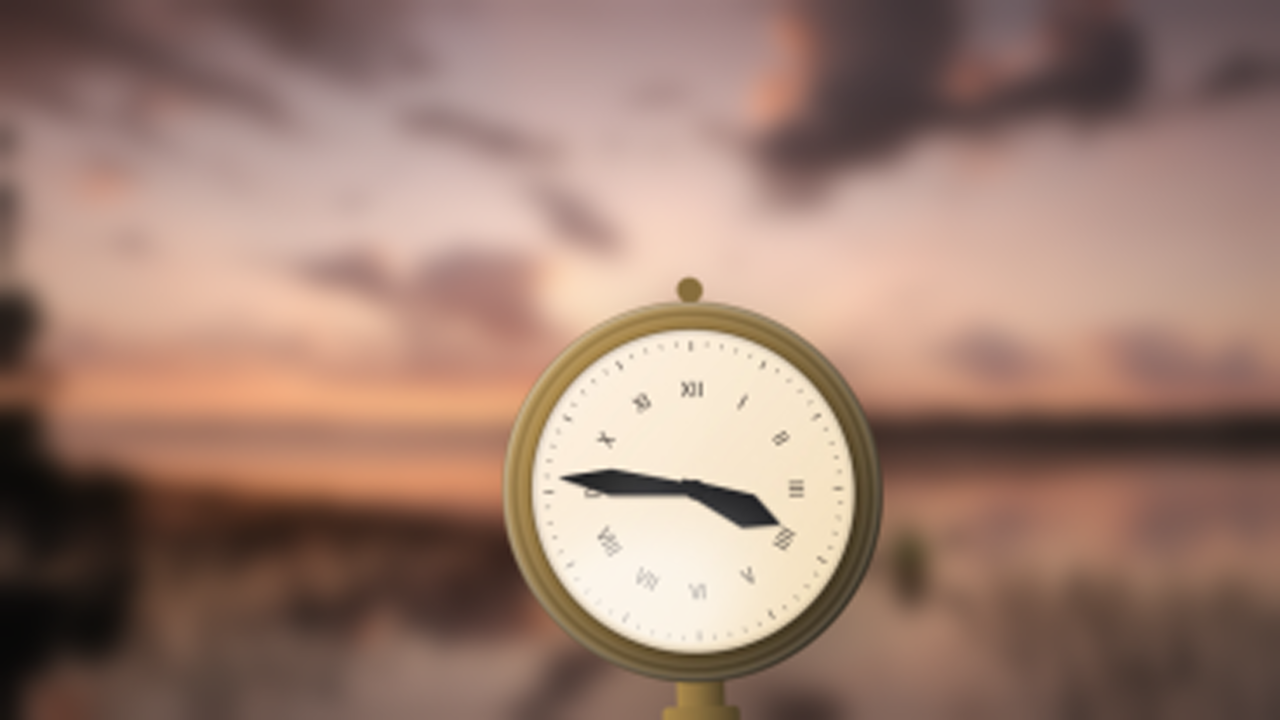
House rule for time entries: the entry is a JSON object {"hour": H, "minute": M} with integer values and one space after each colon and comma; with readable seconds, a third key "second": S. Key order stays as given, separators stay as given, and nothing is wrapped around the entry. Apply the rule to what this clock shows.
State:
{"hour": 3, "minute": 46}
